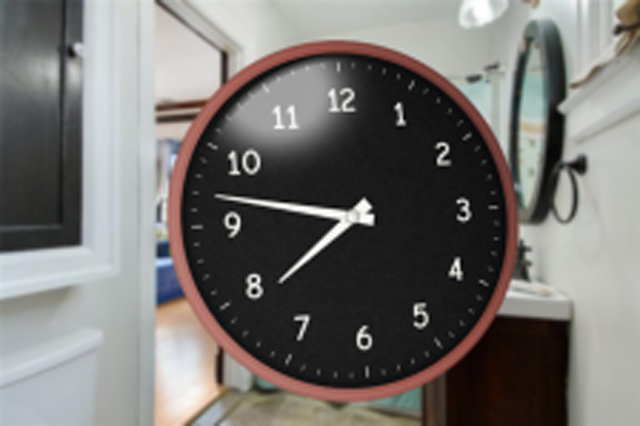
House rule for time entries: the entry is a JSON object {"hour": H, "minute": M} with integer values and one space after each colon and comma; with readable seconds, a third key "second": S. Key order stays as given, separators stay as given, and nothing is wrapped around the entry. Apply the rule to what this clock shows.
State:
{"hour": 7, "minute": 47}
